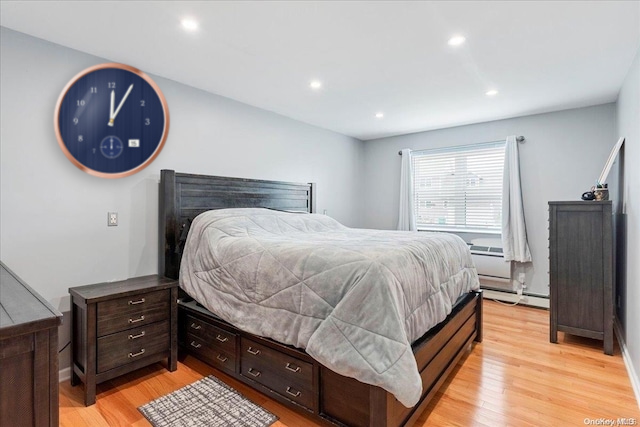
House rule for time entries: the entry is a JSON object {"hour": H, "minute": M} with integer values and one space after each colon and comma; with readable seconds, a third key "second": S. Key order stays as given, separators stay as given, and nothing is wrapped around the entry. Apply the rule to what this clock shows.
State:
{"hour": 12, "minute": 5}
